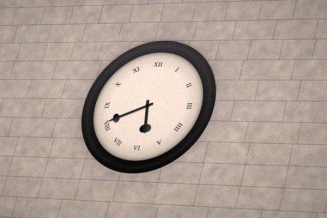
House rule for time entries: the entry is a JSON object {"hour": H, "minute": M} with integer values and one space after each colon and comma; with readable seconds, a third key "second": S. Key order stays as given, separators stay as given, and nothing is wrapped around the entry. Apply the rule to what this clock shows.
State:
{"hour": 5, "minute": 41}
